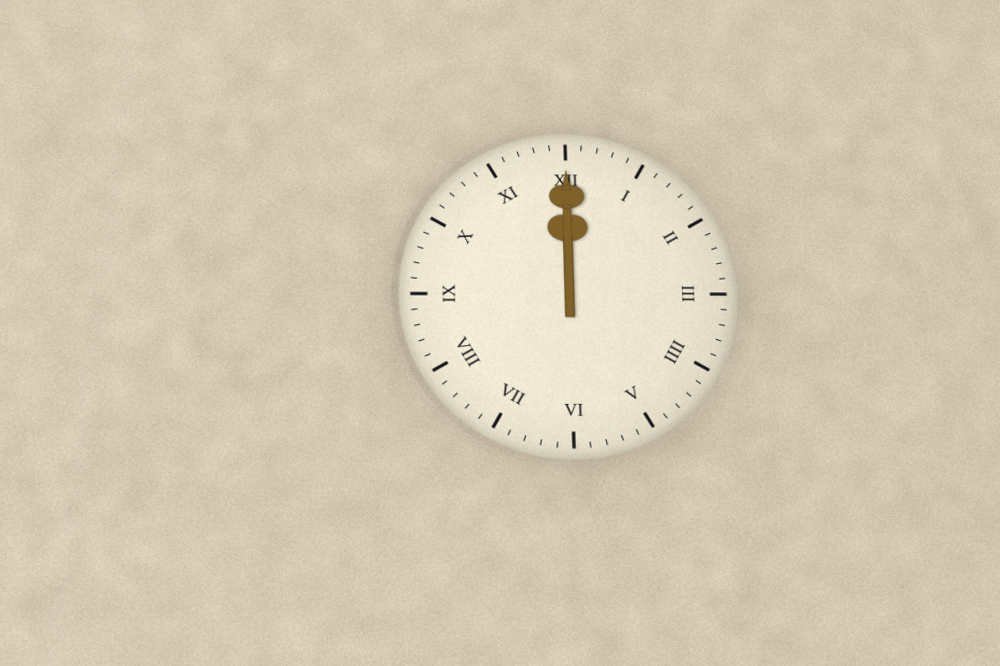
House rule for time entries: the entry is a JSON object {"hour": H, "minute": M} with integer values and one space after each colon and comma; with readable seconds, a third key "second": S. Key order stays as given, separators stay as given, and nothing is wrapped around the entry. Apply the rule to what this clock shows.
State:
{"hour": 12, "minute": 0}
